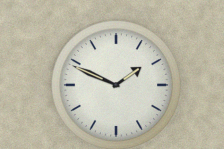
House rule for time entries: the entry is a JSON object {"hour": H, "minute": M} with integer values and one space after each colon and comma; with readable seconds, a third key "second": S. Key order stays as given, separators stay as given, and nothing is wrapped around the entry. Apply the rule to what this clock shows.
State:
{"hour": 1, "minute": 49}
